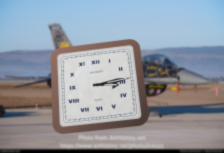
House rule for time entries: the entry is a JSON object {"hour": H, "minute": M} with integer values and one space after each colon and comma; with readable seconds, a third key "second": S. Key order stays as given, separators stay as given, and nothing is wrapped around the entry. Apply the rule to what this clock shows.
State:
{"hour": 3, "minute": 14}
